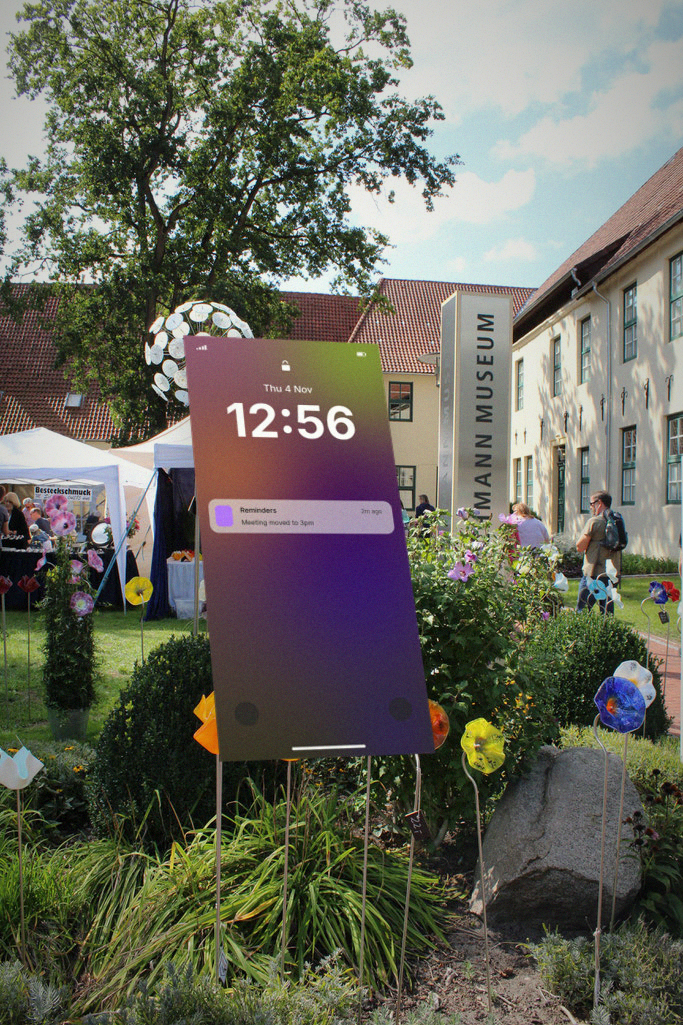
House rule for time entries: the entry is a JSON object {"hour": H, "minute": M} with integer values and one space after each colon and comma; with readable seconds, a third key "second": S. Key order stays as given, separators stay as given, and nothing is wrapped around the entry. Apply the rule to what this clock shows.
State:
{"hour": 12, "minute": 56}
